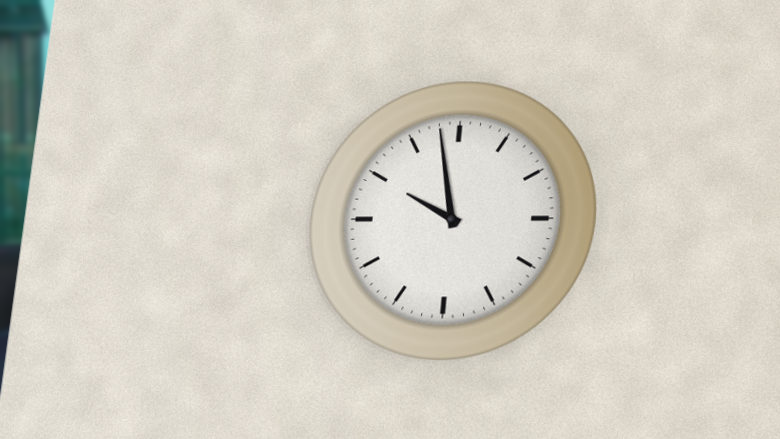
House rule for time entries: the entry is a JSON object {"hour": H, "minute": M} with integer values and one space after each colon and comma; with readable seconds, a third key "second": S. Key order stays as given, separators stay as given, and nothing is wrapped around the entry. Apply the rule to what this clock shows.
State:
{"hour": 9, "minute": 58}
